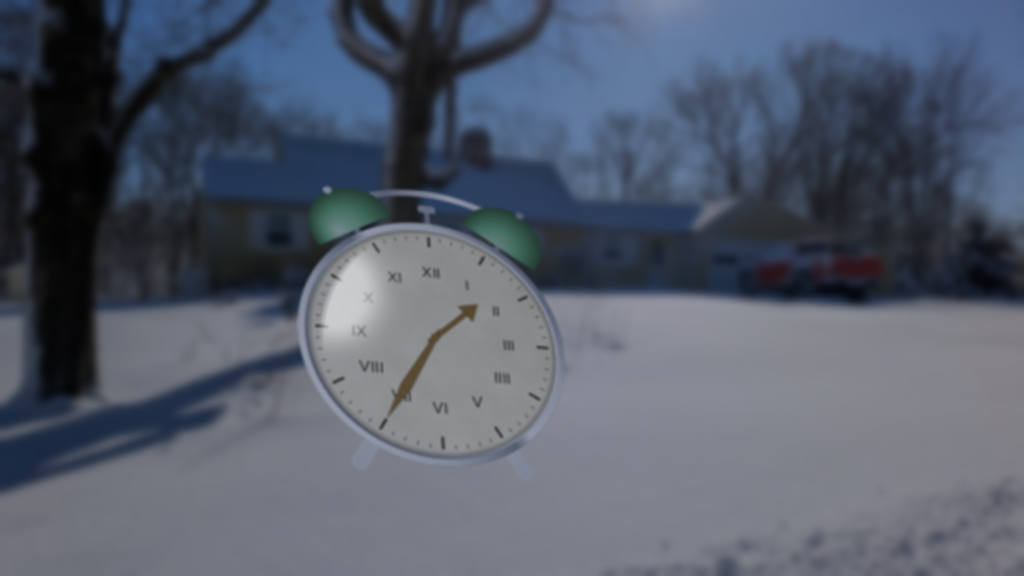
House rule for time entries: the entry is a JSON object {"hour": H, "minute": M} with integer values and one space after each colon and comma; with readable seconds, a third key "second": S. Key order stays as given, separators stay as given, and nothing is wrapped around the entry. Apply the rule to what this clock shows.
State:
{"hour": 1, "minute": 35}
